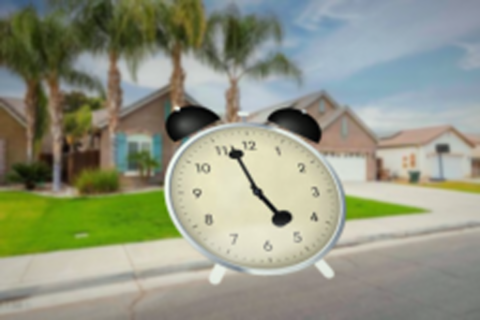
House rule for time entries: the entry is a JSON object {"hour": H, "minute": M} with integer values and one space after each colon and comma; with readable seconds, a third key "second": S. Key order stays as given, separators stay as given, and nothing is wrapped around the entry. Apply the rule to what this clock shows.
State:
{"hour": 4, "minute": 57}
